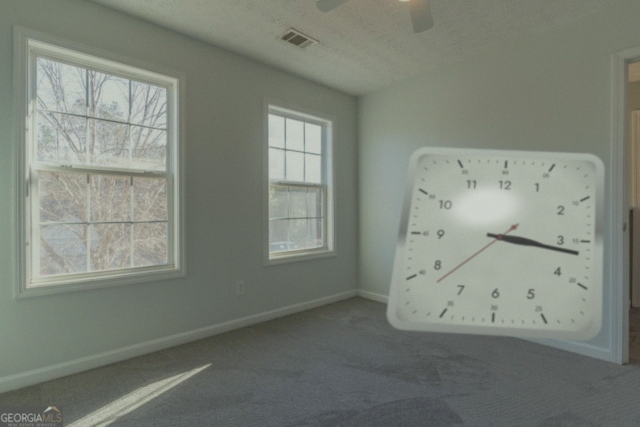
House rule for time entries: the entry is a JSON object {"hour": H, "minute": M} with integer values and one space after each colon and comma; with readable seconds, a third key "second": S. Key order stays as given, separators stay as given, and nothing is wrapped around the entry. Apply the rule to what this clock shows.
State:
{"hour": 3, "minute": 16, "second": 38}
